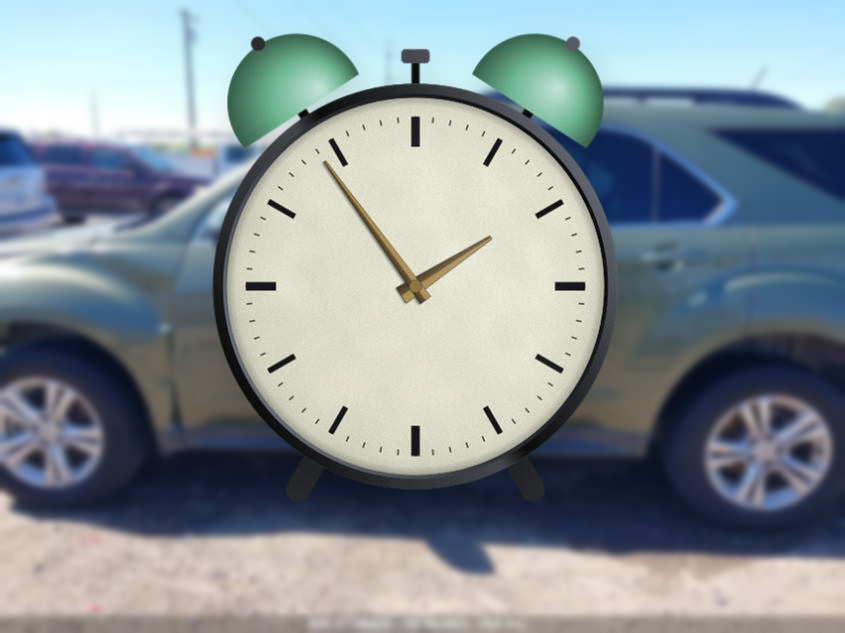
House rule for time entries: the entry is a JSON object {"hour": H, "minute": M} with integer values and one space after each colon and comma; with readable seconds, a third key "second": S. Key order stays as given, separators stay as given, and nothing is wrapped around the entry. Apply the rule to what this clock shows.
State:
{"hour": 1, "minute": 54}
